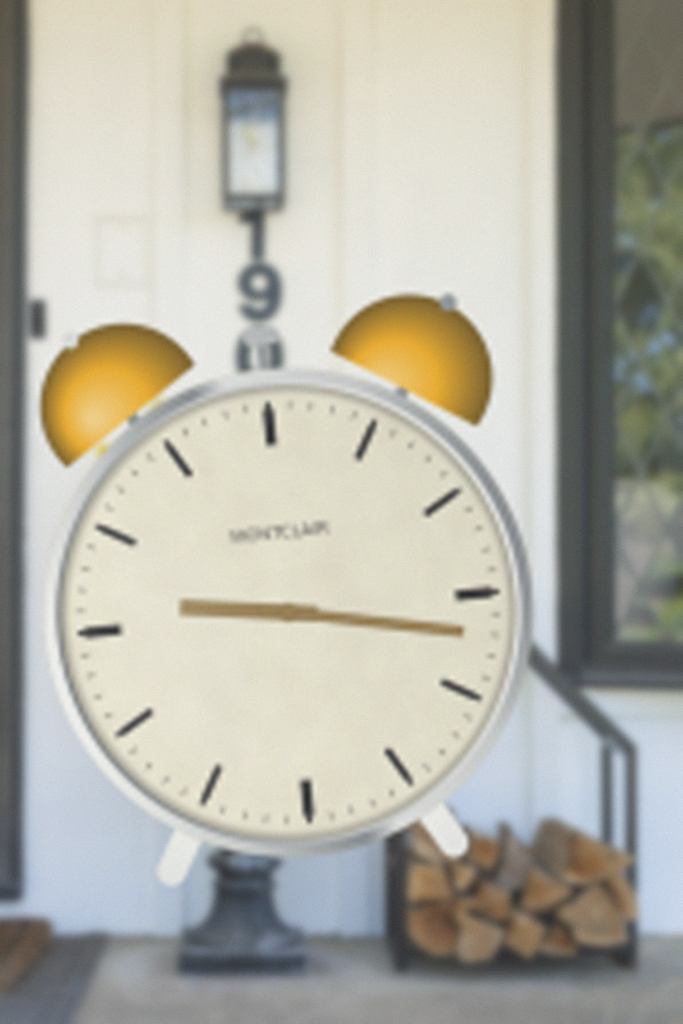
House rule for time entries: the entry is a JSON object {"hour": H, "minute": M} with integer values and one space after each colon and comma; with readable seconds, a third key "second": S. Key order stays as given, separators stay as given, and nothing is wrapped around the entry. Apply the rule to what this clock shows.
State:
{"hour": 9, "minute": 17}
